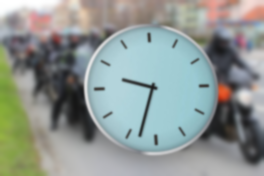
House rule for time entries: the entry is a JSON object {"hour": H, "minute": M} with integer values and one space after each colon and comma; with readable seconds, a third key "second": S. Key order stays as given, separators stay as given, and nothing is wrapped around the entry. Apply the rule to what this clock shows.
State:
{"hour": 9, "minute": 33}
